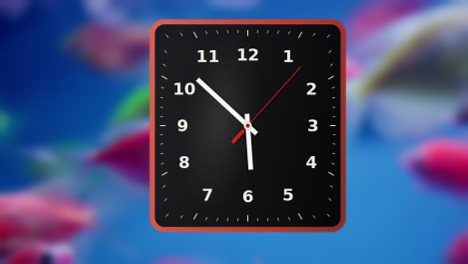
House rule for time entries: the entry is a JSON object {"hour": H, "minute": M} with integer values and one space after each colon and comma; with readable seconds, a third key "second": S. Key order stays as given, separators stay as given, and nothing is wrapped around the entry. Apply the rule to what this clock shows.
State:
{"hour": 5, "minute": 52, "second": 7}
